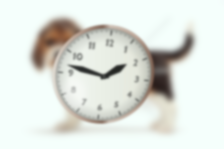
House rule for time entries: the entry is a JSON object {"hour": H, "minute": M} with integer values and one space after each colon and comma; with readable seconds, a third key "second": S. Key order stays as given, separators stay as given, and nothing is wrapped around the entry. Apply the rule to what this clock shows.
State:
{"hour": 1, "minute": 47}
